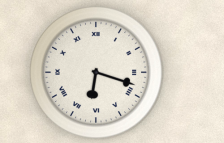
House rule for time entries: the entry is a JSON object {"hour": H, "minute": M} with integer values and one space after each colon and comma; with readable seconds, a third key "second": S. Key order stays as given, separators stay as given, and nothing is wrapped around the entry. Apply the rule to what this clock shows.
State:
{"hour": 6, "minute": 18}
